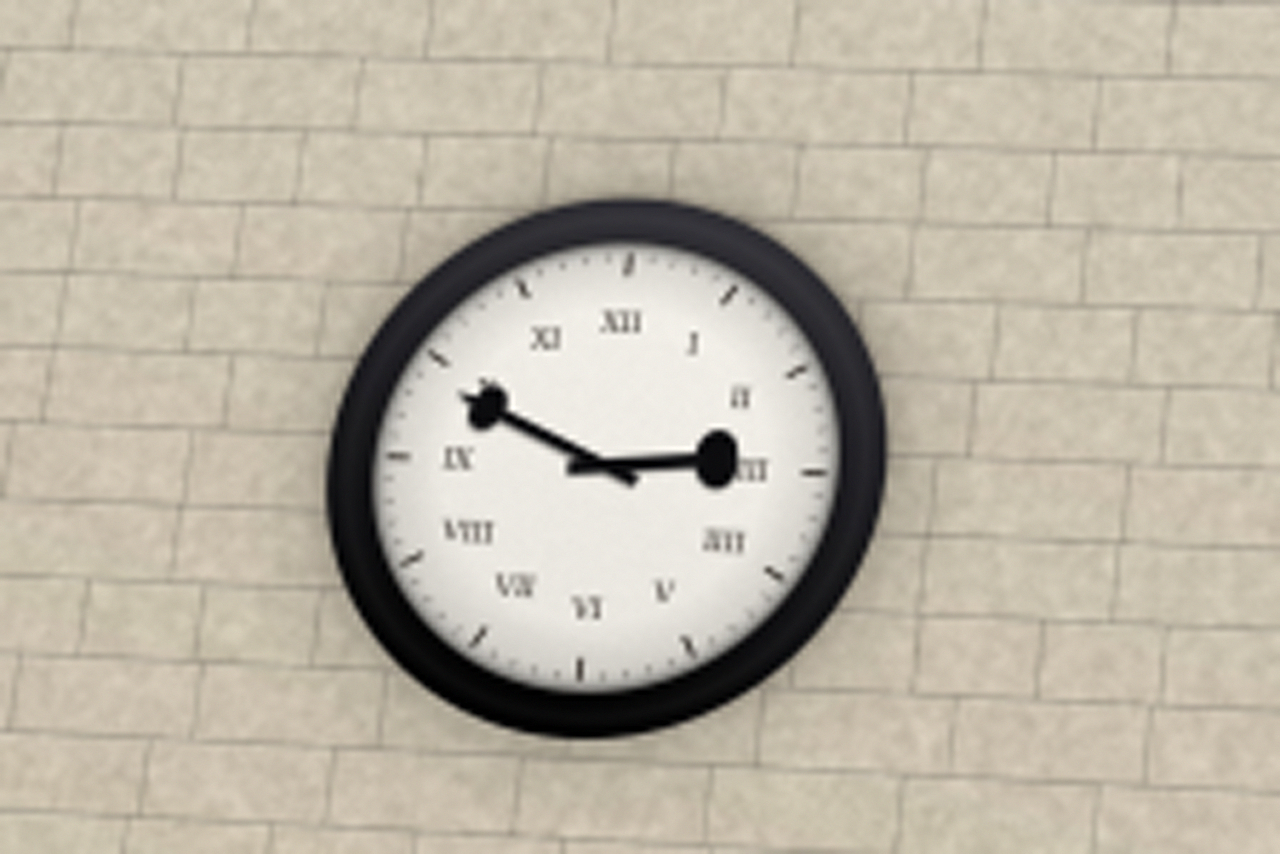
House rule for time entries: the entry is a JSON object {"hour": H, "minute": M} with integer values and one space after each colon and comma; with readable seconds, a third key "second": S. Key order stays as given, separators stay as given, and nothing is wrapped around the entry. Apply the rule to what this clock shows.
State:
{"hour": 2, "minute": 49}
